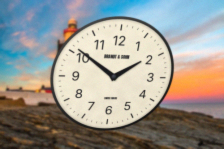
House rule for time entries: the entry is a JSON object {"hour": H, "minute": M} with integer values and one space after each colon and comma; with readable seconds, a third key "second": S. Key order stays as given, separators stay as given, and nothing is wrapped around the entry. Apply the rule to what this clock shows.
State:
{"hour": 1, "minute": 51}
